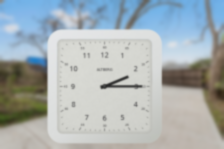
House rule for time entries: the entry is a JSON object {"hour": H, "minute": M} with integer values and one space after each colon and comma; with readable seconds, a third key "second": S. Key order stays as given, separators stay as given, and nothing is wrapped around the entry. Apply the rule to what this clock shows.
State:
{"hour": 2, "minute": 15}
